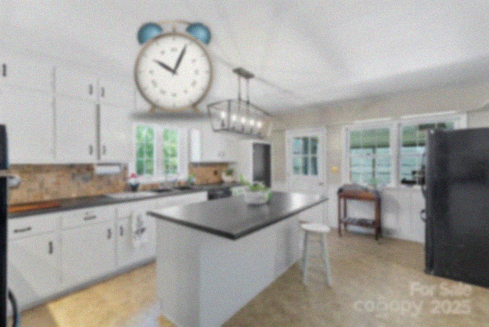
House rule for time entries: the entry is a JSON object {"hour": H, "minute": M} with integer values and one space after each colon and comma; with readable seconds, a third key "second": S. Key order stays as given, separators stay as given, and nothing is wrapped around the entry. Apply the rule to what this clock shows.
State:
{"hour": 10, "minute": 4}
